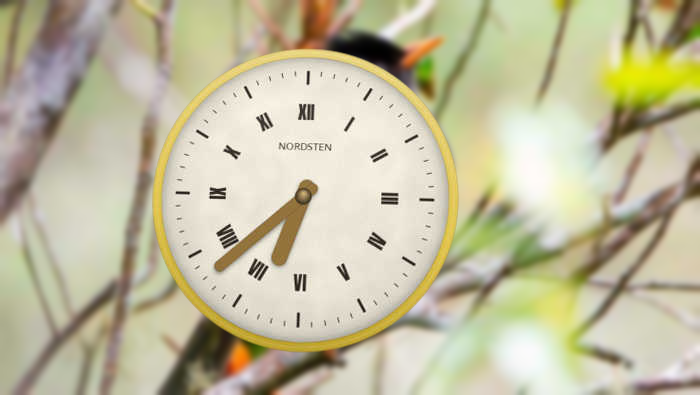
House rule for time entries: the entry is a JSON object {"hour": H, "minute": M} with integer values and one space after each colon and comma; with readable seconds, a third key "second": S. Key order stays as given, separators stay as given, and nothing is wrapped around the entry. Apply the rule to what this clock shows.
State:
{"hour": 6, "minute": 38}
